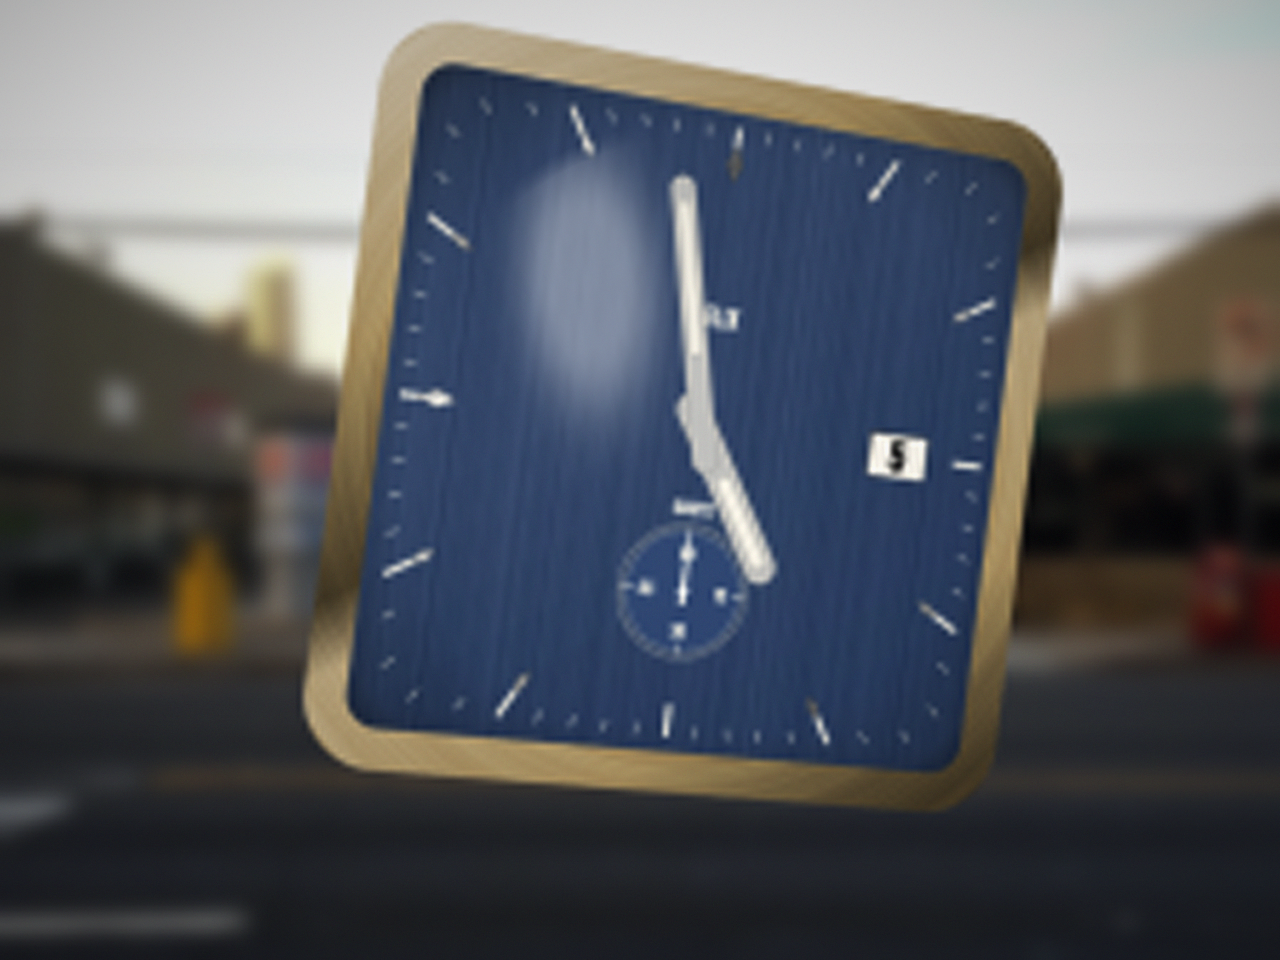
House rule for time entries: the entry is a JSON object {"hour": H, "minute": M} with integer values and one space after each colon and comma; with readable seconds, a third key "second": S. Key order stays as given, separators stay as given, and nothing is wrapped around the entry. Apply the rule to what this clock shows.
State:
{"hour": 4, "minute": 58}
